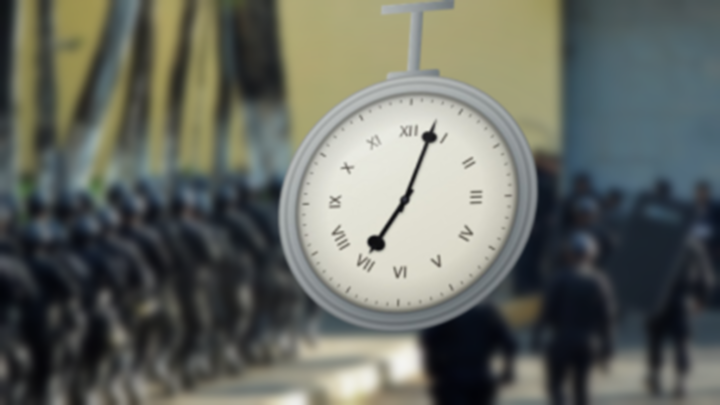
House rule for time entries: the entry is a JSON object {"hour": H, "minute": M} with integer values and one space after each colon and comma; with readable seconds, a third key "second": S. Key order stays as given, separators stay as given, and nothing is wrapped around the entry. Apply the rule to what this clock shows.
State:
{"hour": 7, "minute": 3}
